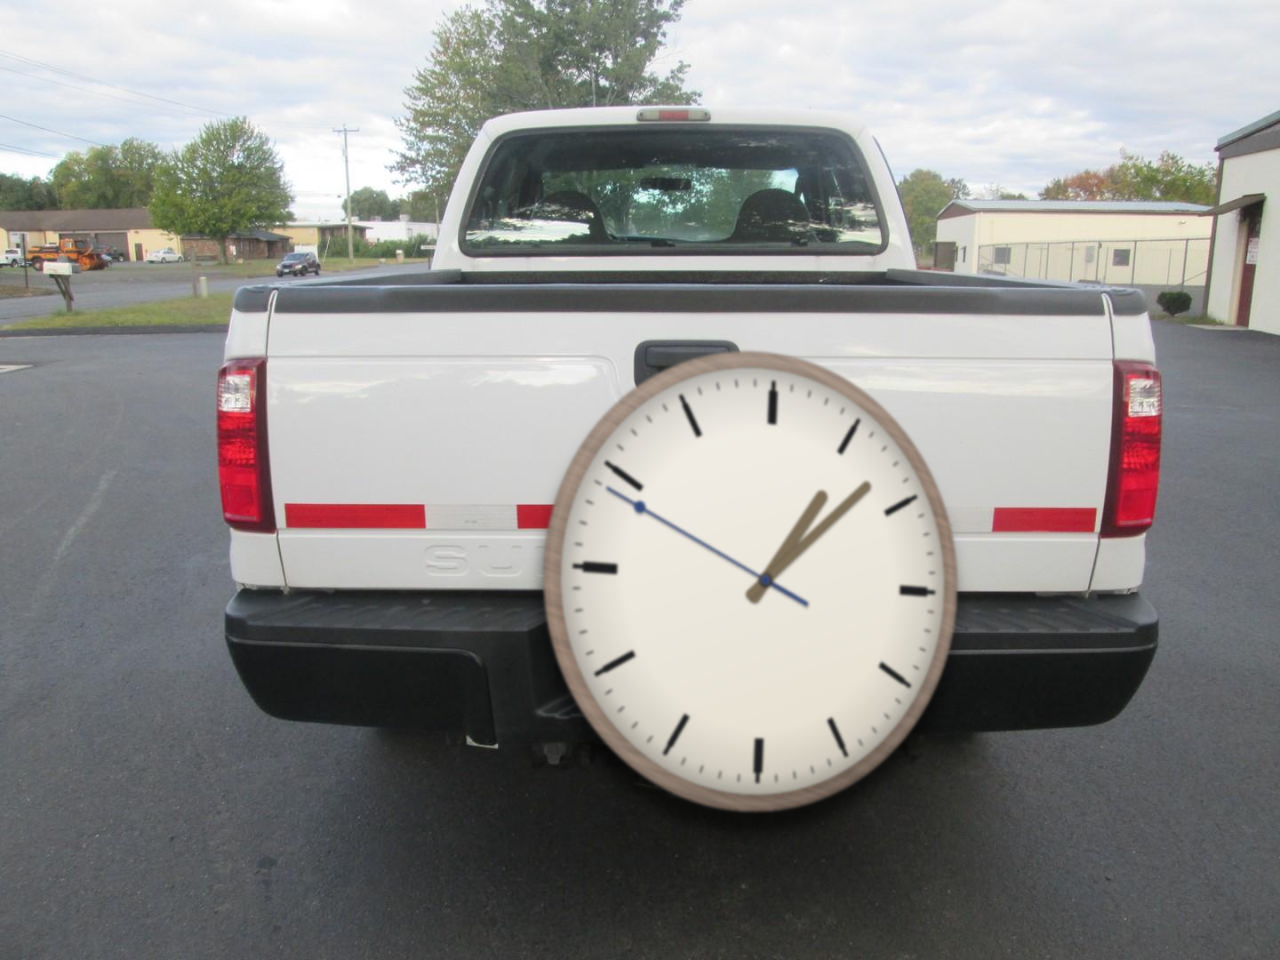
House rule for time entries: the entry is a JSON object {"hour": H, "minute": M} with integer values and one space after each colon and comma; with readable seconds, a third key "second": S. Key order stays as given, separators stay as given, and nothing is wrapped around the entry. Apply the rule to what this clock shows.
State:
{"hour": 1, "minute": 7, "second": 49}
